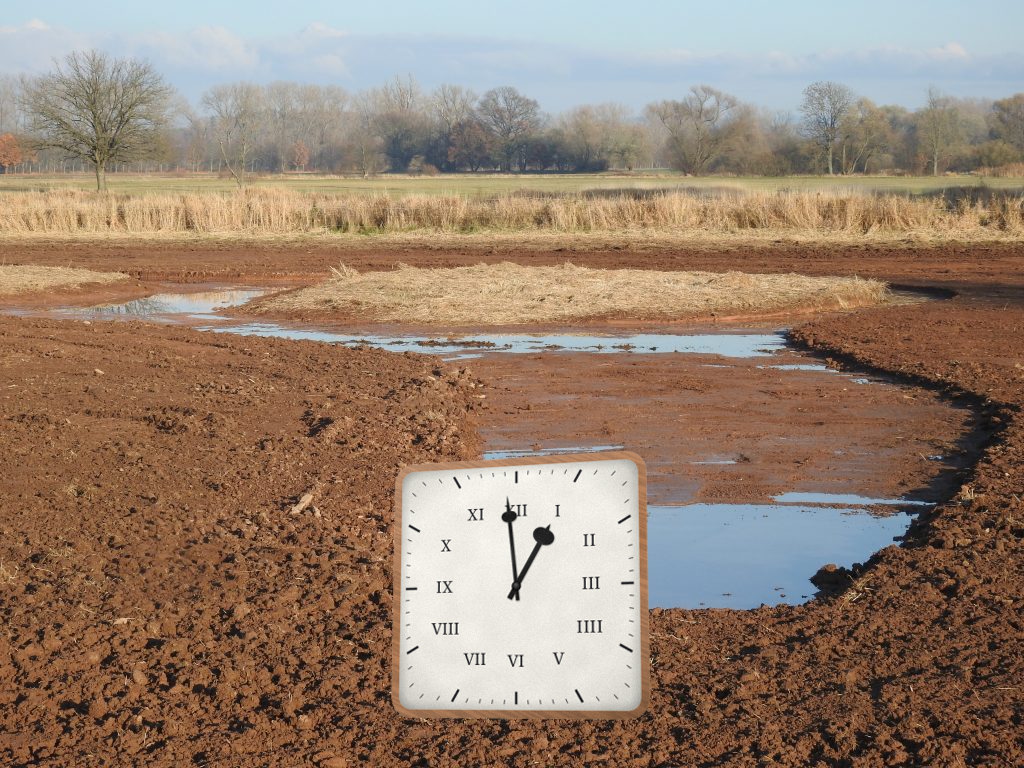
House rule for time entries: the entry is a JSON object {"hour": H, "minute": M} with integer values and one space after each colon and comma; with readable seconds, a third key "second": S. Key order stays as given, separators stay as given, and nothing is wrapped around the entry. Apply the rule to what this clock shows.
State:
{"hour": 12, "minute": 59}
